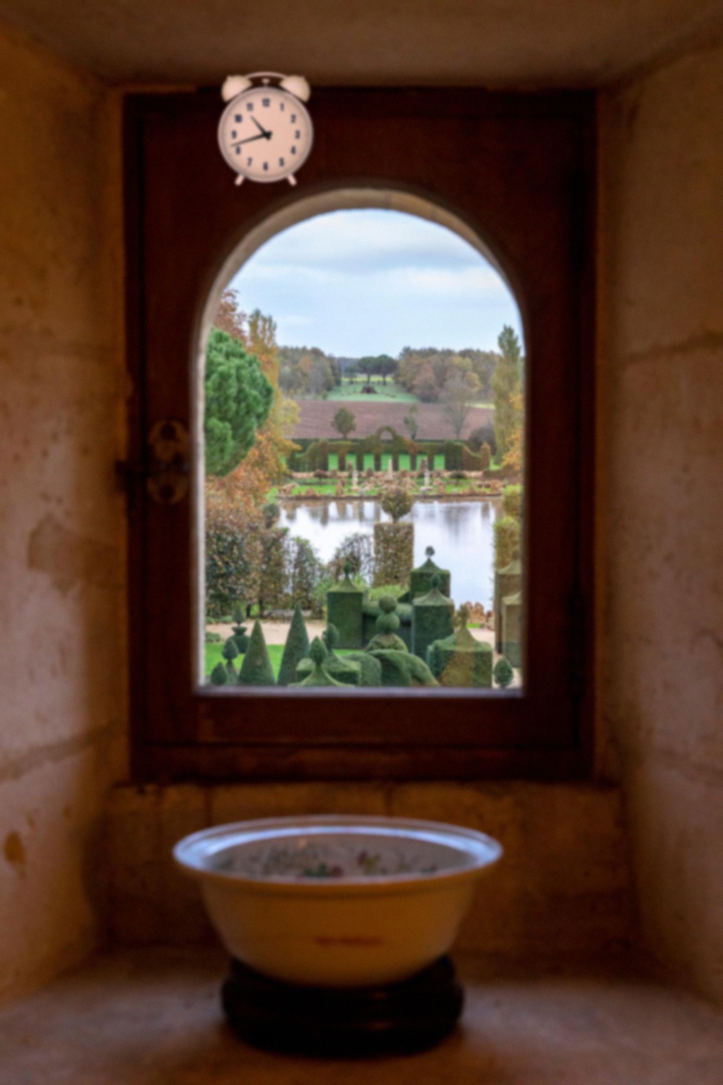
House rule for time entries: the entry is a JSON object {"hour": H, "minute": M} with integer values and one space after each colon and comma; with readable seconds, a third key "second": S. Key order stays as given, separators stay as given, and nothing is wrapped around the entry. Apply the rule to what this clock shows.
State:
{"hour": 10, "minute": 42}
